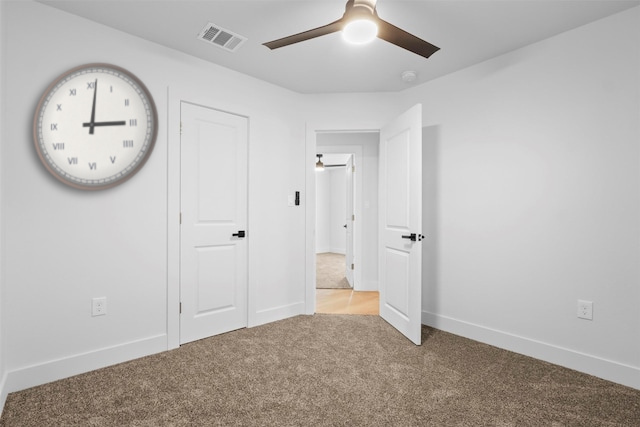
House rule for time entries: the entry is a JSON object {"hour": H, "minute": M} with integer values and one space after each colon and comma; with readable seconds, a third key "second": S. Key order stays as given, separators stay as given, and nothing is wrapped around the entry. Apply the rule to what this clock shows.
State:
{"hour": 3, "minute": 1}
